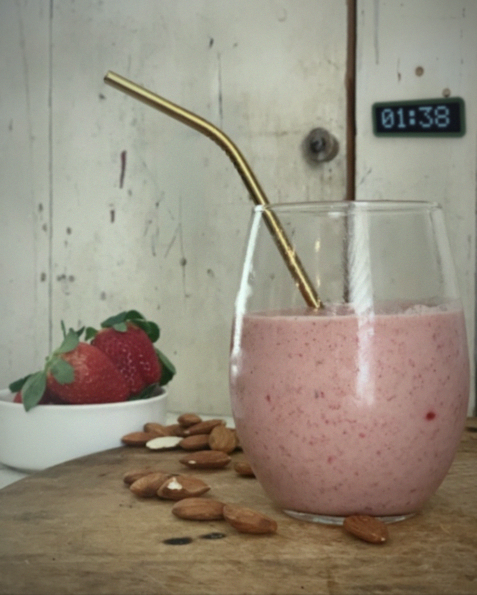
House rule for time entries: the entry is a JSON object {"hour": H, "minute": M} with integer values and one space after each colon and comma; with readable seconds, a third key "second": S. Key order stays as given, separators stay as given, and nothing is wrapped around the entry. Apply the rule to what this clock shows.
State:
{"hour": 1, "minute": 38}
